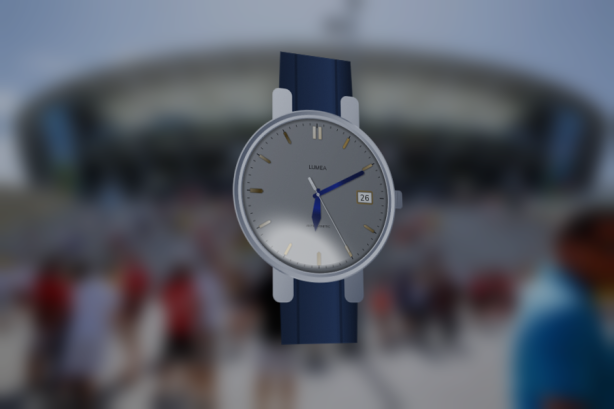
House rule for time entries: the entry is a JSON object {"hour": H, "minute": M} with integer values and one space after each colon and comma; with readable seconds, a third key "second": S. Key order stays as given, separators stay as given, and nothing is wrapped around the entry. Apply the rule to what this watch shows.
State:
{"hour": 6, "minute": 10, "second": 25}
